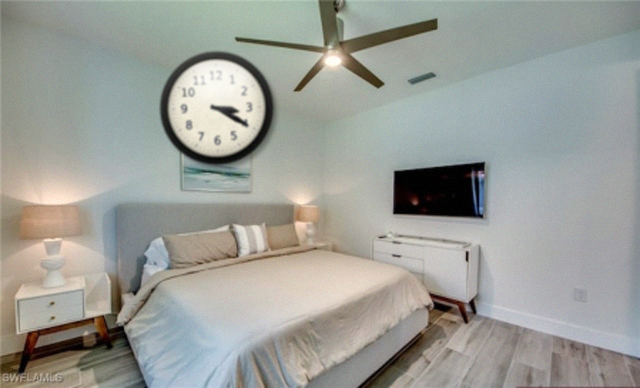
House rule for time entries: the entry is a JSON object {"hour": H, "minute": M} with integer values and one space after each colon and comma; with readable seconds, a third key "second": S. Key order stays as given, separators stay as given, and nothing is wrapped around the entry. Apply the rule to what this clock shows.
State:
{"hour": 3, "minute": 20}
